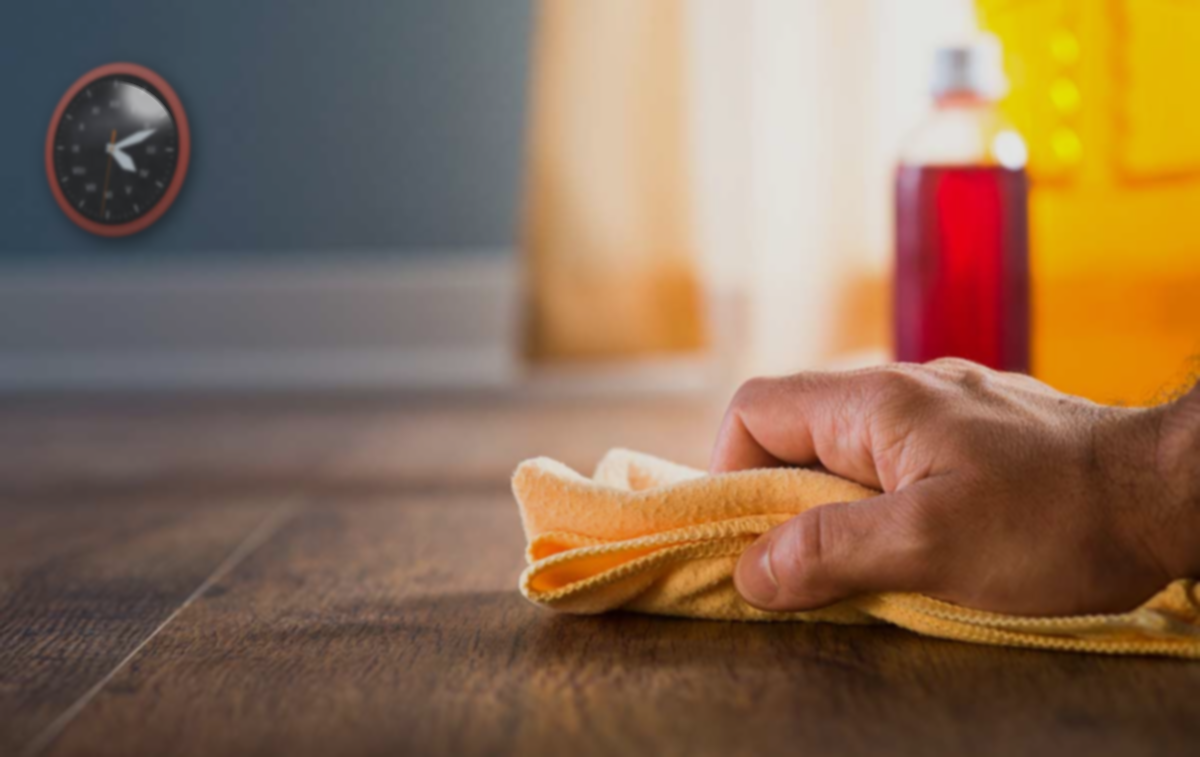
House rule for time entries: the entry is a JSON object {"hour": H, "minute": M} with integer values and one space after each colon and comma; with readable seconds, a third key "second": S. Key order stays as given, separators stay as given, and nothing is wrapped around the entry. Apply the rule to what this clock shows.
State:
{"hour": 4, "minute": 11, "second": 31}
